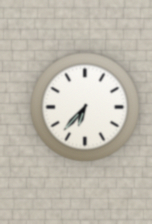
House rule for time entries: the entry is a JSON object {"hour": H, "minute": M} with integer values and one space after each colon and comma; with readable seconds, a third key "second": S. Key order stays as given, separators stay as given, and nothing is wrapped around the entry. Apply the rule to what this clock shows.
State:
{"hour": 6, "minute": 37}
